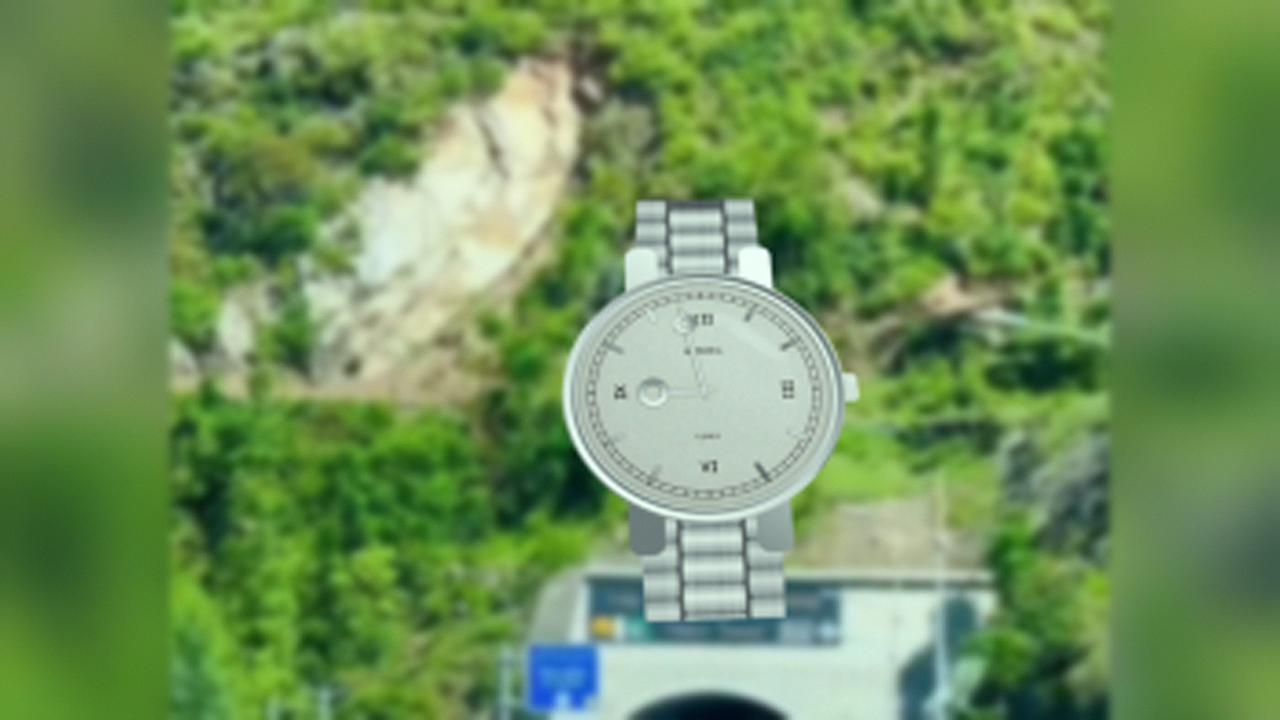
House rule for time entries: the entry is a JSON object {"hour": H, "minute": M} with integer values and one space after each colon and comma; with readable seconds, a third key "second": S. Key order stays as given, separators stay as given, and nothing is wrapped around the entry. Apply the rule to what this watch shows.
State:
{"hour": 8, "minute": 58}
